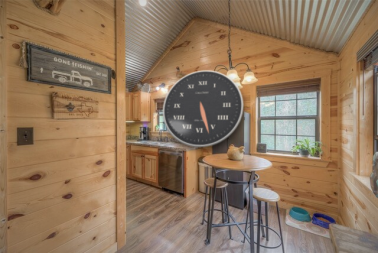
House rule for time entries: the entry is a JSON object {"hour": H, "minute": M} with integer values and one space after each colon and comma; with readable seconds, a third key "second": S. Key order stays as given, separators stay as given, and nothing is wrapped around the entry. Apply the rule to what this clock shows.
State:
{"hour": 5, "minute": 27}
